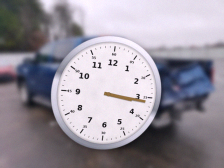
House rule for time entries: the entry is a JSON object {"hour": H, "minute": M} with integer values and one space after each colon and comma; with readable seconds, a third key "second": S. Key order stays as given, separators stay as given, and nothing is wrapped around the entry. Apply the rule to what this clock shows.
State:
{"hour": 3, "minute": 16}
